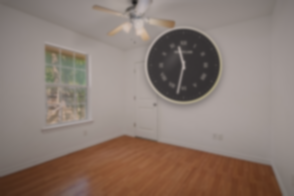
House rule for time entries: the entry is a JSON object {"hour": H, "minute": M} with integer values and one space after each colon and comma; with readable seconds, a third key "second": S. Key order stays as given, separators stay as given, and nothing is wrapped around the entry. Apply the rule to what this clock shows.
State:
{"hour": 11, "minute": 32}
